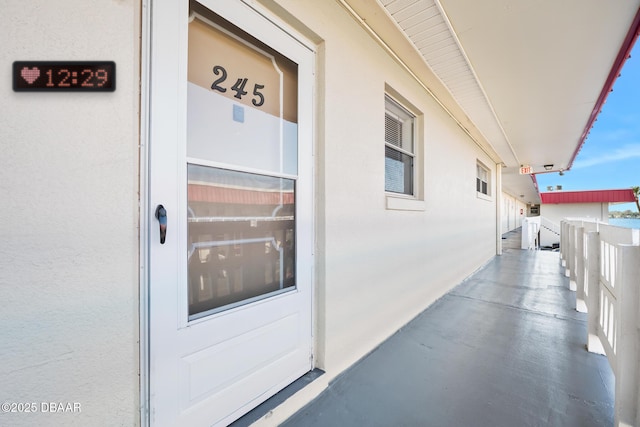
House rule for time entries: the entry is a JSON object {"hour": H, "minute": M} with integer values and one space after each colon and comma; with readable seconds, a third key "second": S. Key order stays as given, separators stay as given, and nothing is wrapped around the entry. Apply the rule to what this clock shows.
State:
{"hour": 12, "minute": 29}
